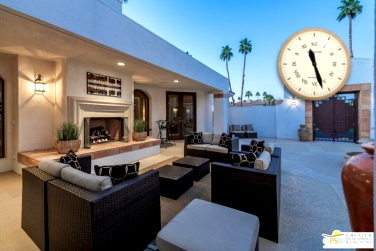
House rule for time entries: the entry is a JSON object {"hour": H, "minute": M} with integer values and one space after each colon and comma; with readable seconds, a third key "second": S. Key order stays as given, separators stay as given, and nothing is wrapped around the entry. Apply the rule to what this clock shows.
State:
{"hour": 11, "minute": 27}
